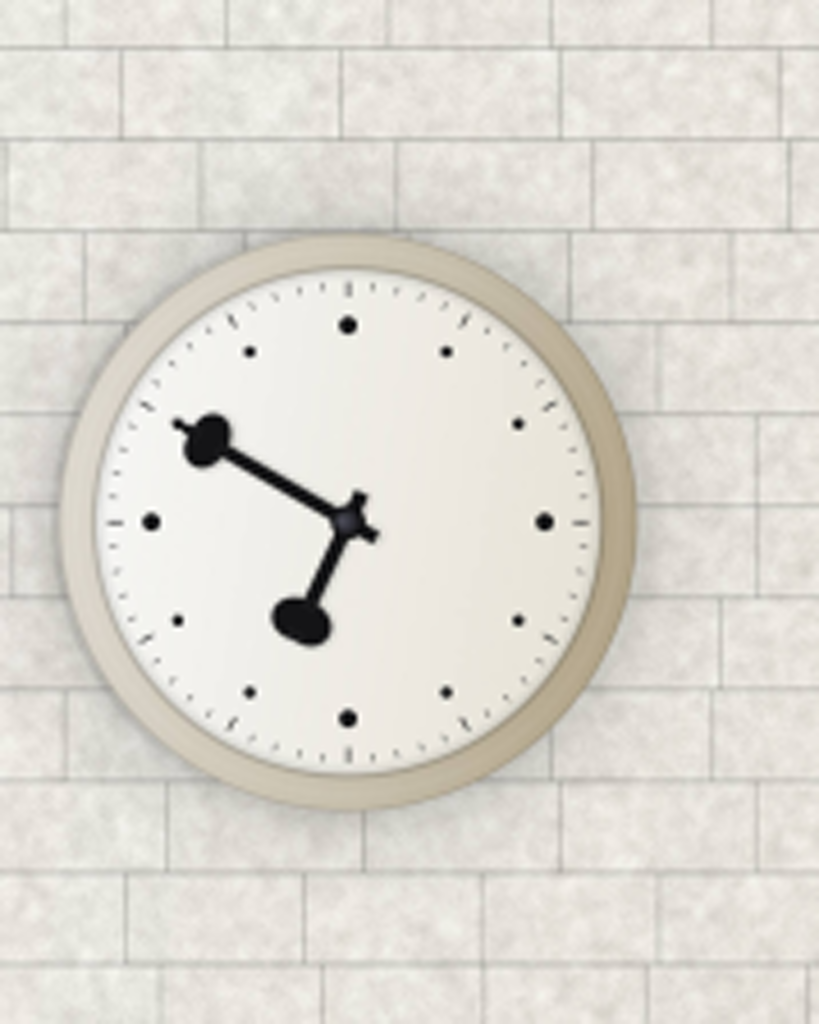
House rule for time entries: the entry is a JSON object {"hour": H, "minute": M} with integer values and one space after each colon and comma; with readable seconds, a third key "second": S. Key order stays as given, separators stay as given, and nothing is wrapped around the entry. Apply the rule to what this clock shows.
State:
{"hour": 6, "minute": 50}
